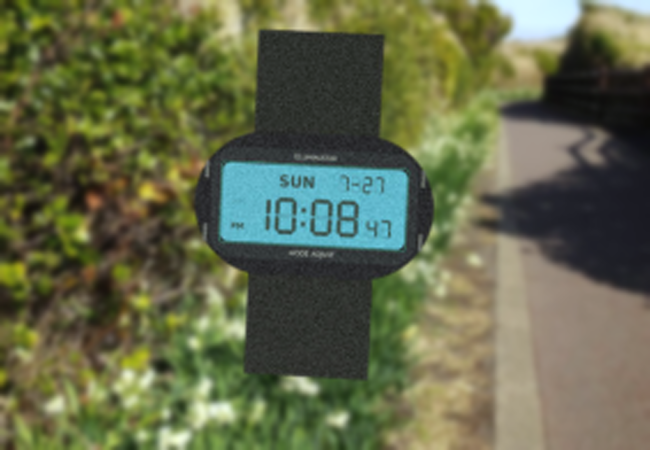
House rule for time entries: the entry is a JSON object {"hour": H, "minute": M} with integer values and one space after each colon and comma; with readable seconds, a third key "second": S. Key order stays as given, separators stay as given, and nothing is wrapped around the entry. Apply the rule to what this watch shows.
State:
{"hour": 10, "minute": 8, "second": 47}
